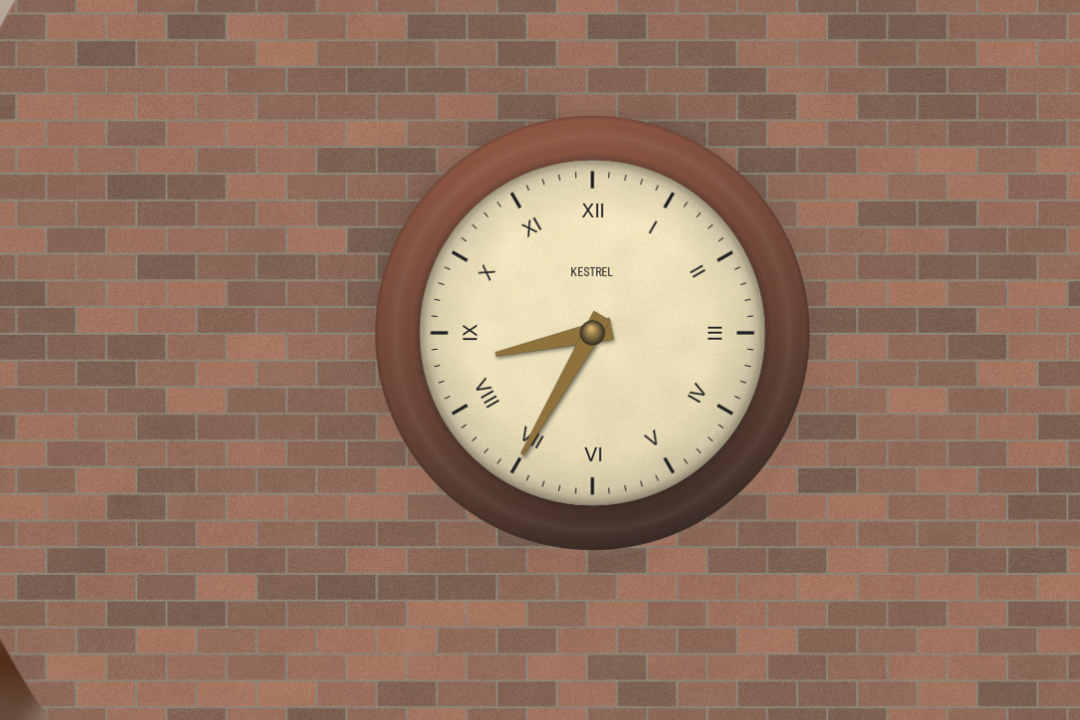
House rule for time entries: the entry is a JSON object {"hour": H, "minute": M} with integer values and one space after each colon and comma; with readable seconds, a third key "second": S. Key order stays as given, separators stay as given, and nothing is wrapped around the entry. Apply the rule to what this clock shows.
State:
{"hour": 8, "minute": 35}
